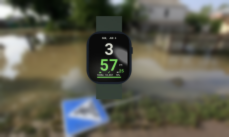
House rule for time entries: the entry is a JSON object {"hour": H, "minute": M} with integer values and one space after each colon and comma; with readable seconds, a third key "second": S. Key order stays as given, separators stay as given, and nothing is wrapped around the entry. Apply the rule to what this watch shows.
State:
{"hour": 3, "minute": 57}
